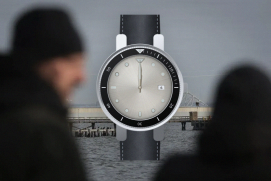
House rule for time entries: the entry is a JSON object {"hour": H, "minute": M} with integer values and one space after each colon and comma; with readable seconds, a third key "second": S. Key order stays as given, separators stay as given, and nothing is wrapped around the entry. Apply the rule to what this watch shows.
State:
{"hour": 12, "minute": 0}
